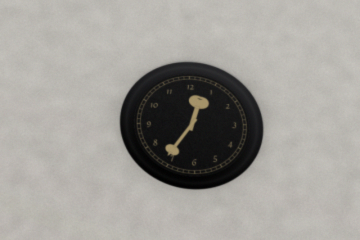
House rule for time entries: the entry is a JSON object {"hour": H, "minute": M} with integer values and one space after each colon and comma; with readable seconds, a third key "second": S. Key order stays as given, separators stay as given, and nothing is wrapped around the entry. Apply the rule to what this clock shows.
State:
{"hour": 12, "minute": 36}
